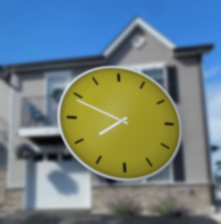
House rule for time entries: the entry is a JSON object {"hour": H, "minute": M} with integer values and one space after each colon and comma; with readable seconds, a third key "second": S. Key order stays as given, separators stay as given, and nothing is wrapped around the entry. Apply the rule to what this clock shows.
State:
{"hour": 7, "minute": 49}
